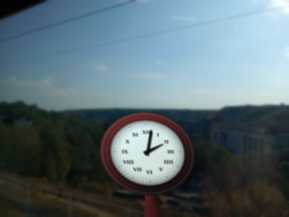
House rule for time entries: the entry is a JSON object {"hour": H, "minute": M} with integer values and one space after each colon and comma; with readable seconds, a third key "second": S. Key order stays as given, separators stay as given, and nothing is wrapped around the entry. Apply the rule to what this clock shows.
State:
{"hour": 2, "minute": 2}
